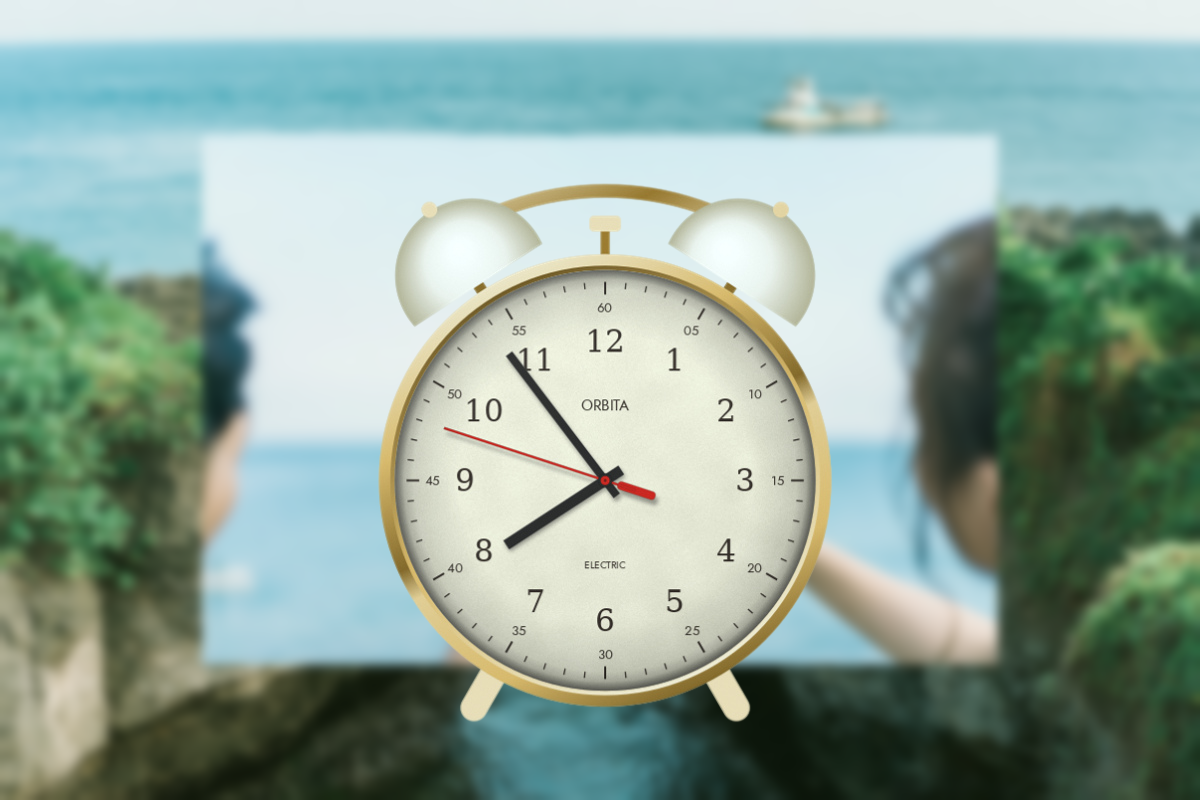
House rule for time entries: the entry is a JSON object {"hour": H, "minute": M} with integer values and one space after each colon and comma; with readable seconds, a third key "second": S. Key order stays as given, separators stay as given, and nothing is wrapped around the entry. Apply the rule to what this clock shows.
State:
{"hour": 7, "minute": 53, "second": 48}
